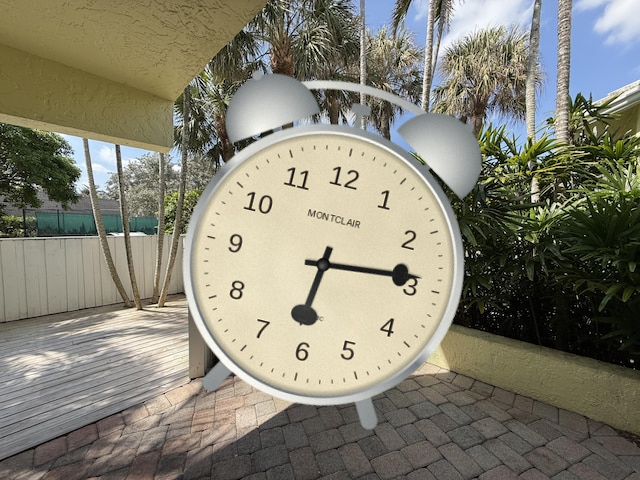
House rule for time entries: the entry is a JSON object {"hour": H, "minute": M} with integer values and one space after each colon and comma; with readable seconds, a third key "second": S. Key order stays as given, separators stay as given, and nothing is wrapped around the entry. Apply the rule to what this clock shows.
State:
{"hour": 6, "minute": 14}
